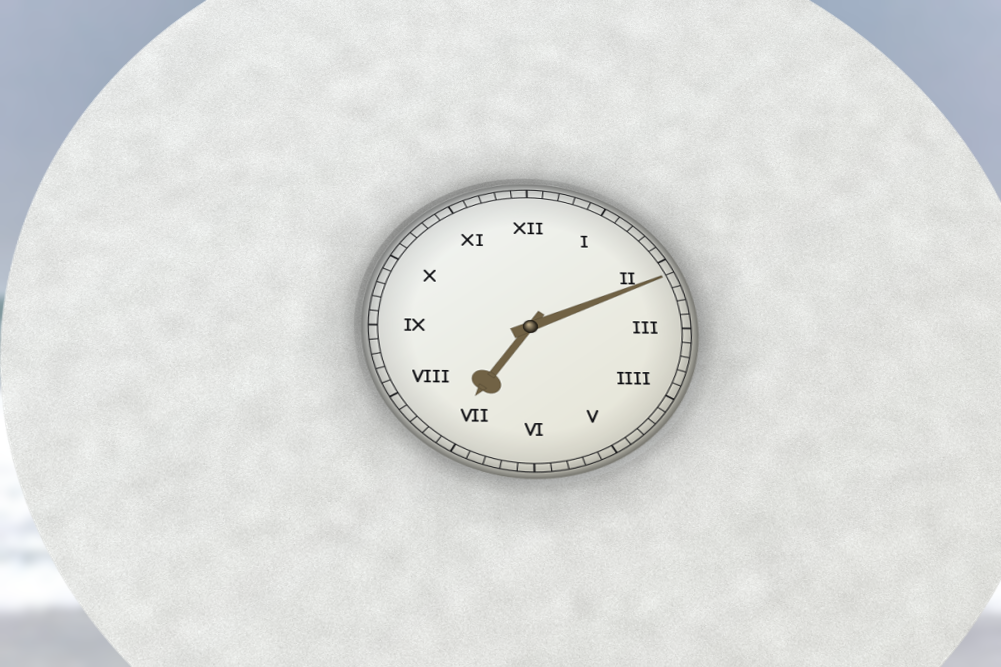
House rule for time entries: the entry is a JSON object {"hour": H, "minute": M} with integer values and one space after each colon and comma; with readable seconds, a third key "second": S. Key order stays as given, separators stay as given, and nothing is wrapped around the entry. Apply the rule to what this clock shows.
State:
{"hour": 7, "minute": 11}
